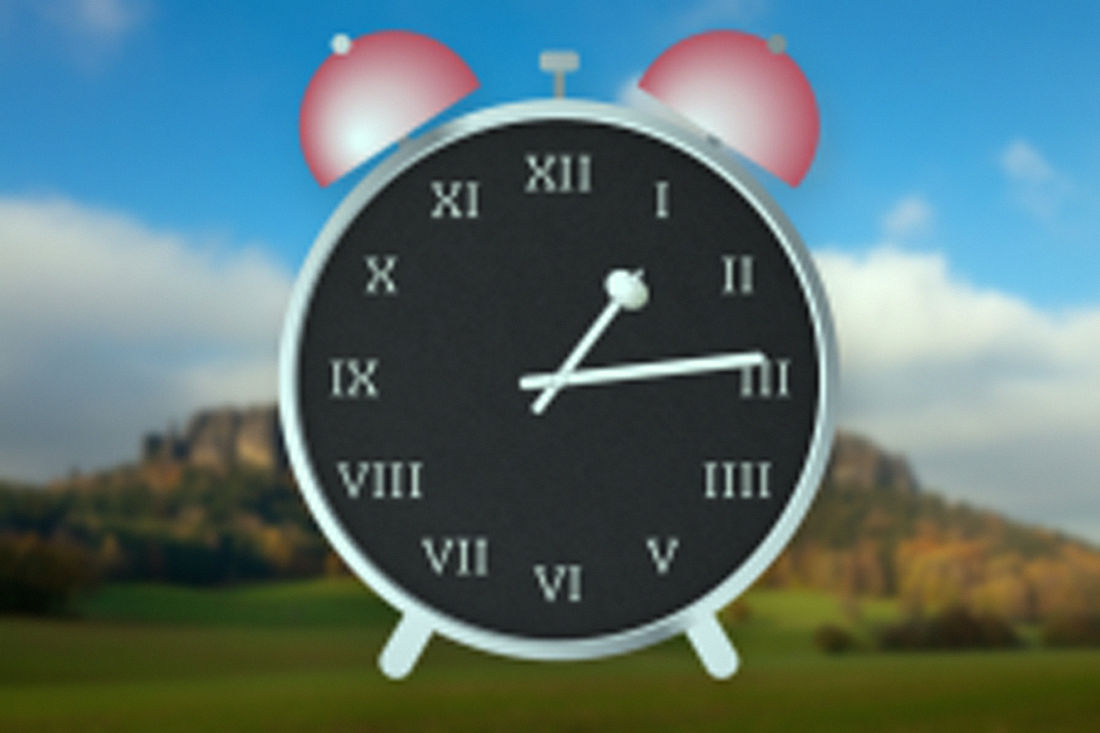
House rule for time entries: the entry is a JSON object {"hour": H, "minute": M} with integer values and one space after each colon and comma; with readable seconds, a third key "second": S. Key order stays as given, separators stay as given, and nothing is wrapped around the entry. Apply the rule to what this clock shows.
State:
{"hour": 1, "minute": 14}
